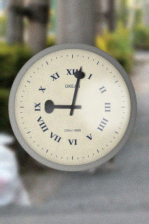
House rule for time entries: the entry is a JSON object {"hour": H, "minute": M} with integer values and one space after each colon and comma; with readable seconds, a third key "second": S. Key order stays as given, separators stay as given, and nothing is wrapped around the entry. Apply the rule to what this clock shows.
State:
{"hour": 9, "minute": 2}
